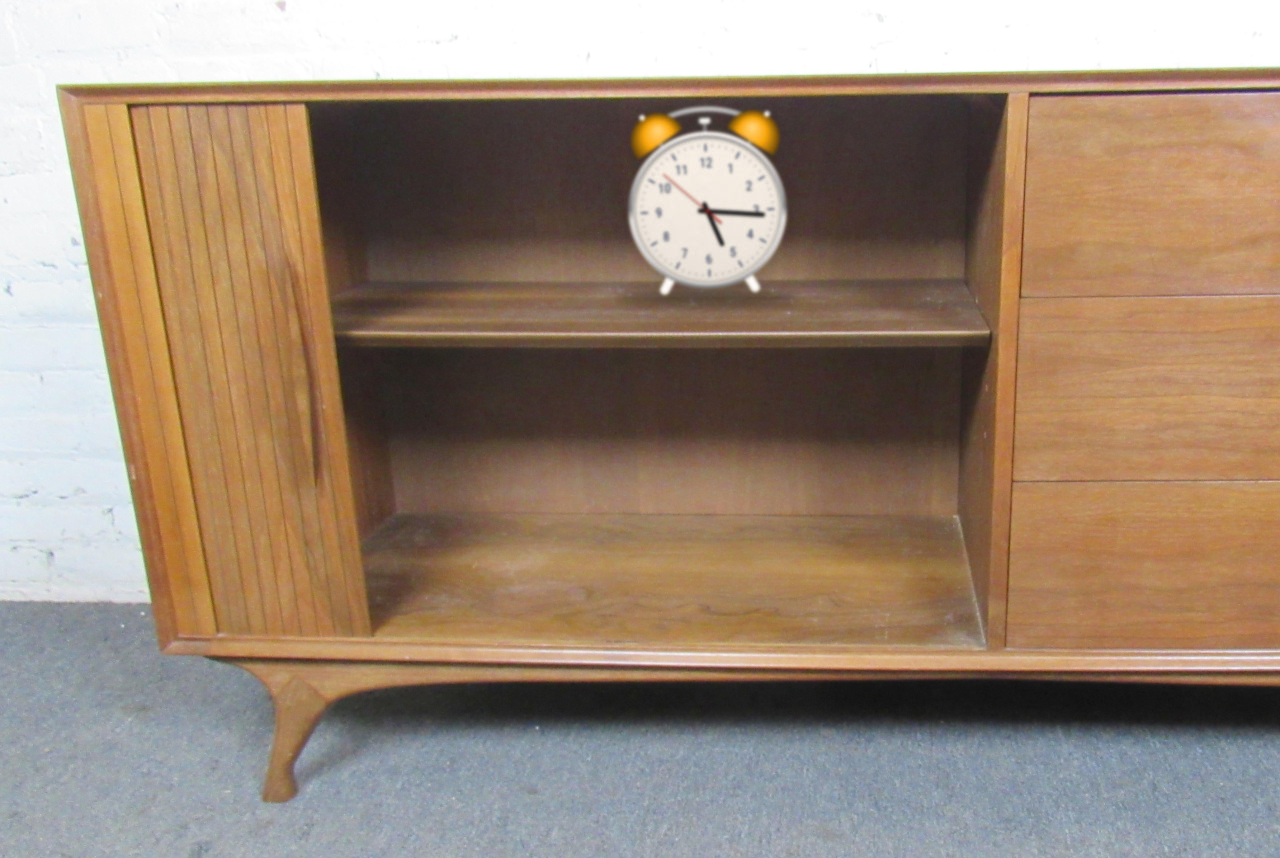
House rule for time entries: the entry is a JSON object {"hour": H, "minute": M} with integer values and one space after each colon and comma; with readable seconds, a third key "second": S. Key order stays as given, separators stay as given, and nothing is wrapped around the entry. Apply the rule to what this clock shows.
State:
{"hour": 5, "minute": 15, "second": 52}
